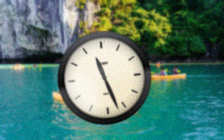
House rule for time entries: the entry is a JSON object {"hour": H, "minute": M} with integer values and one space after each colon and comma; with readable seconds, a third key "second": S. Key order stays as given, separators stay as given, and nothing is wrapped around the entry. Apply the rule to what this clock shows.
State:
{"hour": 11, "minute": 27}
